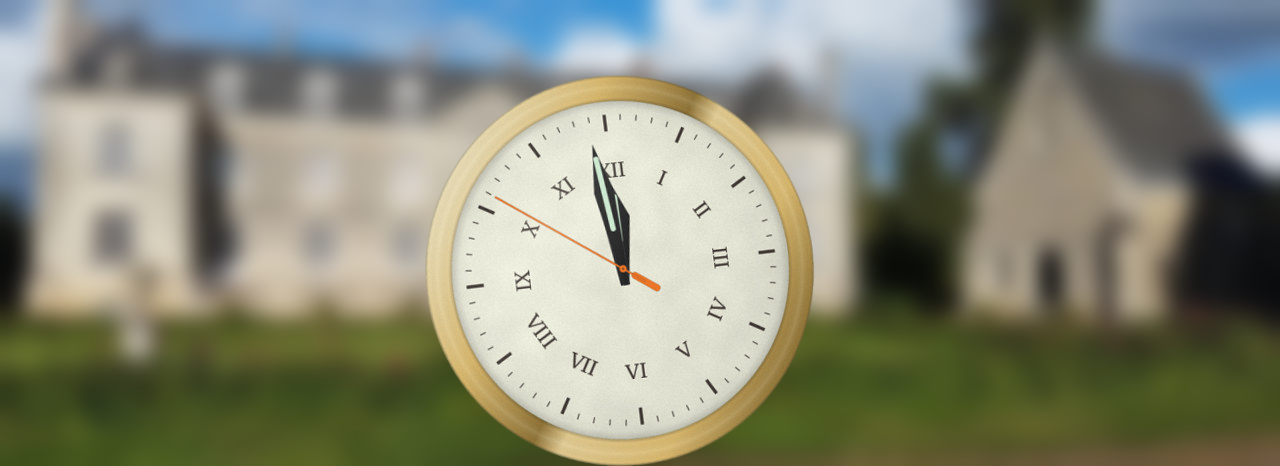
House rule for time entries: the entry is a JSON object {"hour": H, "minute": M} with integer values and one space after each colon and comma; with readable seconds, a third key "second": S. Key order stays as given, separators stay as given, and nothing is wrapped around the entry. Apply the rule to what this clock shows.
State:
{"hour": 11, "minute": 58, "second": 51}
